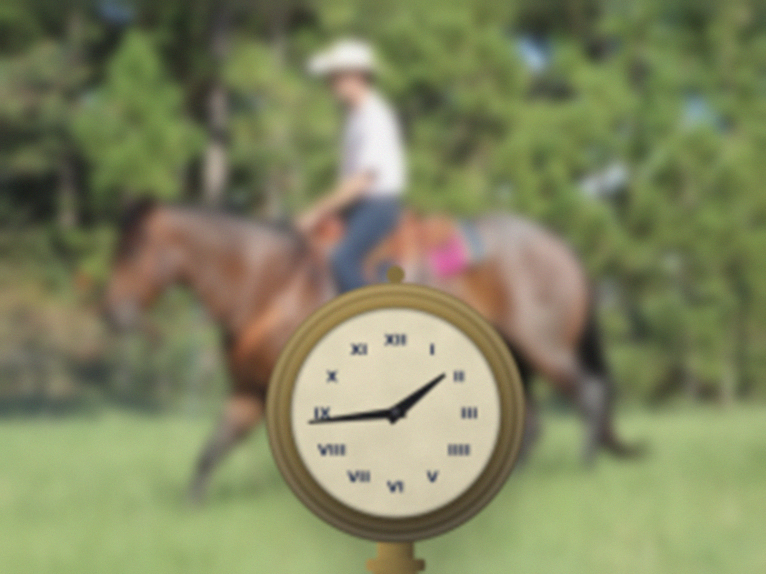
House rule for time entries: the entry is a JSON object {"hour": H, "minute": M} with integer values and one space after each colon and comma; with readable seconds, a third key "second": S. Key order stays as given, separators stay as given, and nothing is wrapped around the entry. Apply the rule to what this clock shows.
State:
{"hour": 1, "minute": 44}
